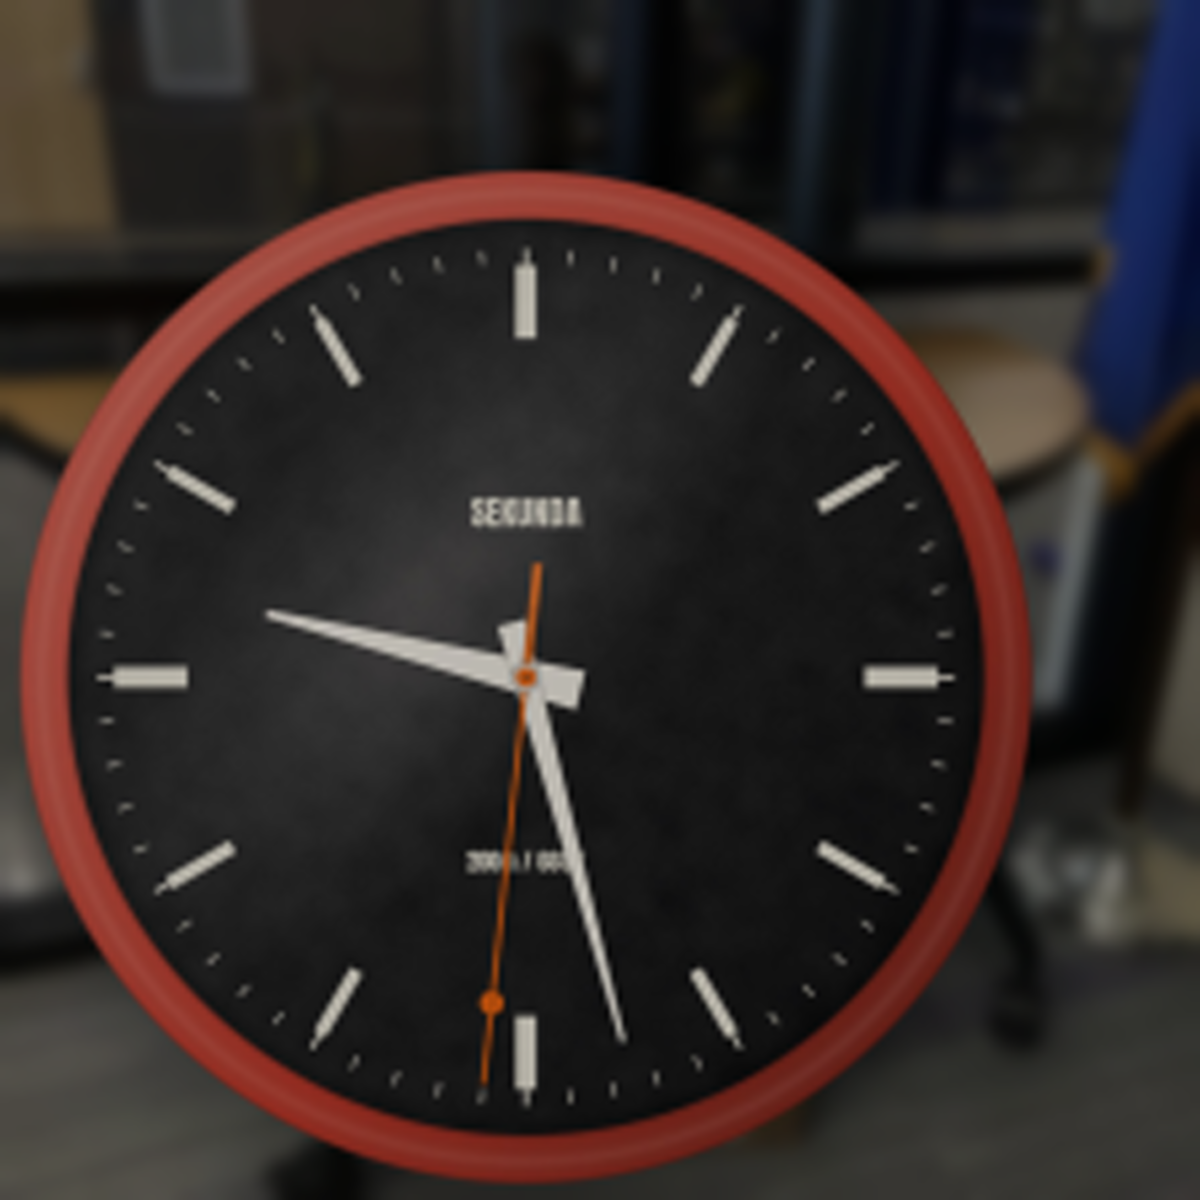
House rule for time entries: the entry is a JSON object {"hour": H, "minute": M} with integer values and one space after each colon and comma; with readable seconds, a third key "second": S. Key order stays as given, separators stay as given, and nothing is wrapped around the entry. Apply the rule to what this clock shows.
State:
{"hour": 9, "minute": 27, "second": 31}
